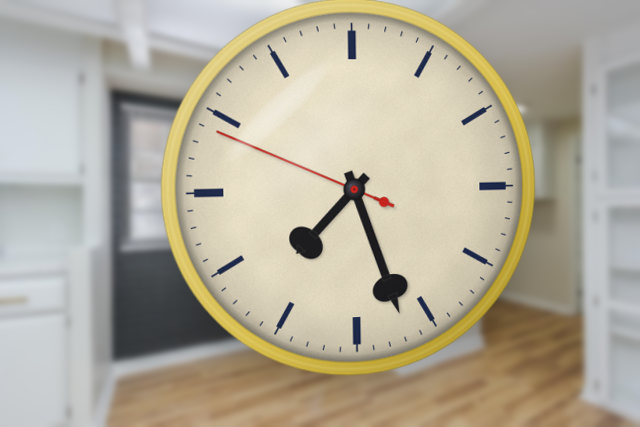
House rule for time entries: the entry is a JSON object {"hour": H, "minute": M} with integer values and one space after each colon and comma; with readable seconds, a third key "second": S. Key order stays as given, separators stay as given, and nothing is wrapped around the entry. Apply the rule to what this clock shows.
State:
{"hour": 7, "minute": 26, "second": 49}
